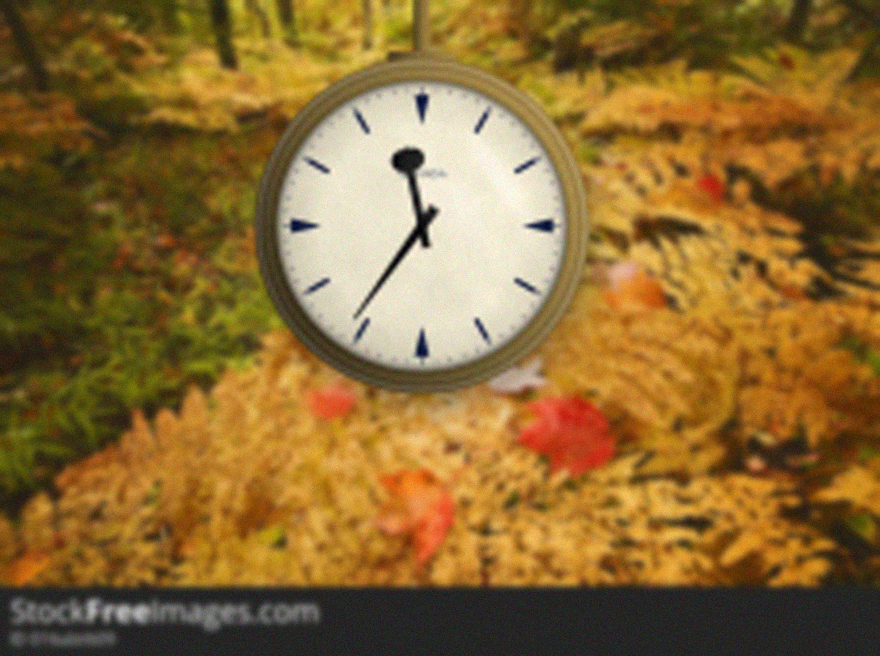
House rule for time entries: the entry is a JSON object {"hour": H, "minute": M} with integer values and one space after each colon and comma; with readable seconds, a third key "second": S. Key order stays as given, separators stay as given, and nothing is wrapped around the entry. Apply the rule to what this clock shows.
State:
{"hour": 11, "minute": 36}
